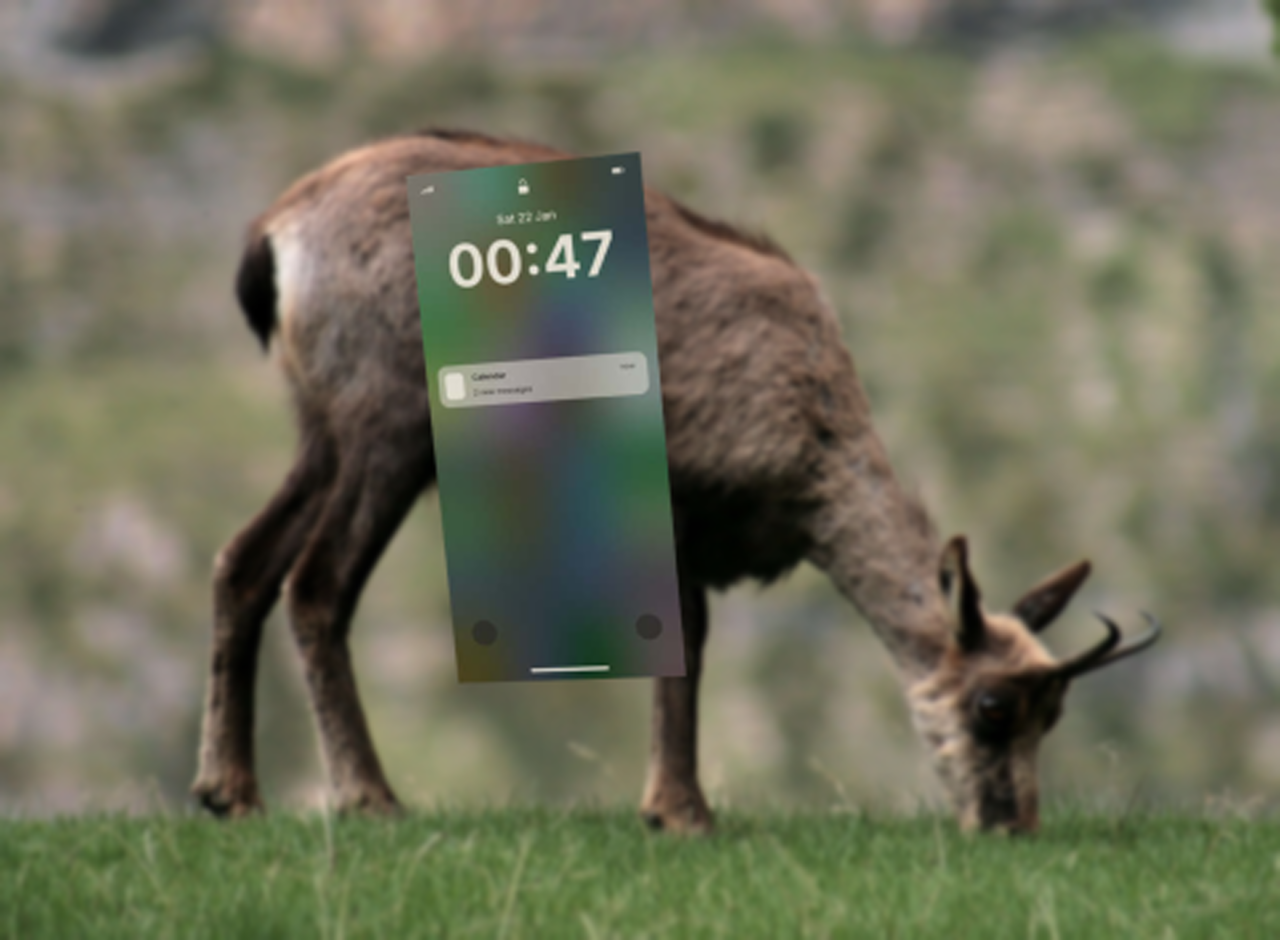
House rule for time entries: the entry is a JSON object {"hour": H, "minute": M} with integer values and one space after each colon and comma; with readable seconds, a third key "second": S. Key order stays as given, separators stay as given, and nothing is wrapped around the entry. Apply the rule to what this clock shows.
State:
{"hour": 0, "minute": 47}
